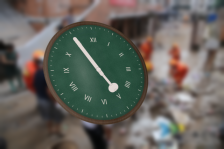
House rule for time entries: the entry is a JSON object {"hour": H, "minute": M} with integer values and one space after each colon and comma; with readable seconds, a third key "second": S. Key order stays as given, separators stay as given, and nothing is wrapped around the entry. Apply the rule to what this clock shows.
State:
{"hour": 4, "minute": 55}
